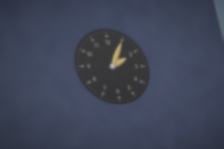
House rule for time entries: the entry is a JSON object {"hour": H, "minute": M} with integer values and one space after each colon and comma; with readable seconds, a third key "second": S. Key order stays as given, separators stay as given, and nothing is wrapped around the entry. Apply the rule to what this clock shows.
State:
{"hour": 2, "minute": 5}
